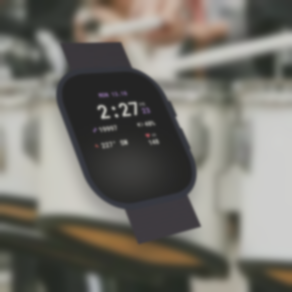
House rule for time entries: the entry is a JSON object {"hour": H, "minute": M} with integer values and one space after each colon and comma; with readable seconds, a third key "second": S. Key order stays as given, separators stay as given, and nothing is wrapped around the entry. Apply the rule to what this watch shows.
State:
{"hour": 2, "minute": 27}
